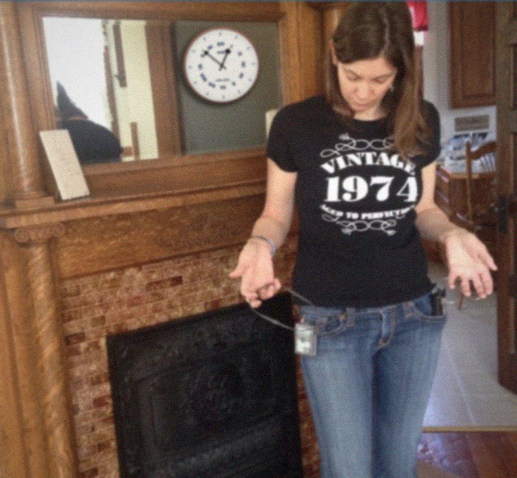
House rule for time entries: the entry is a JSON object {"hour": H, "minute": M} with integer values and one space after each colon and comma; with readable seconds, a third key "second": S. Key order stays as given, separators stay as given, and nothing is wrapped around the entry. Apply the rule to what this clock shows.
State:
{"hour": 12, "minute": 52}
